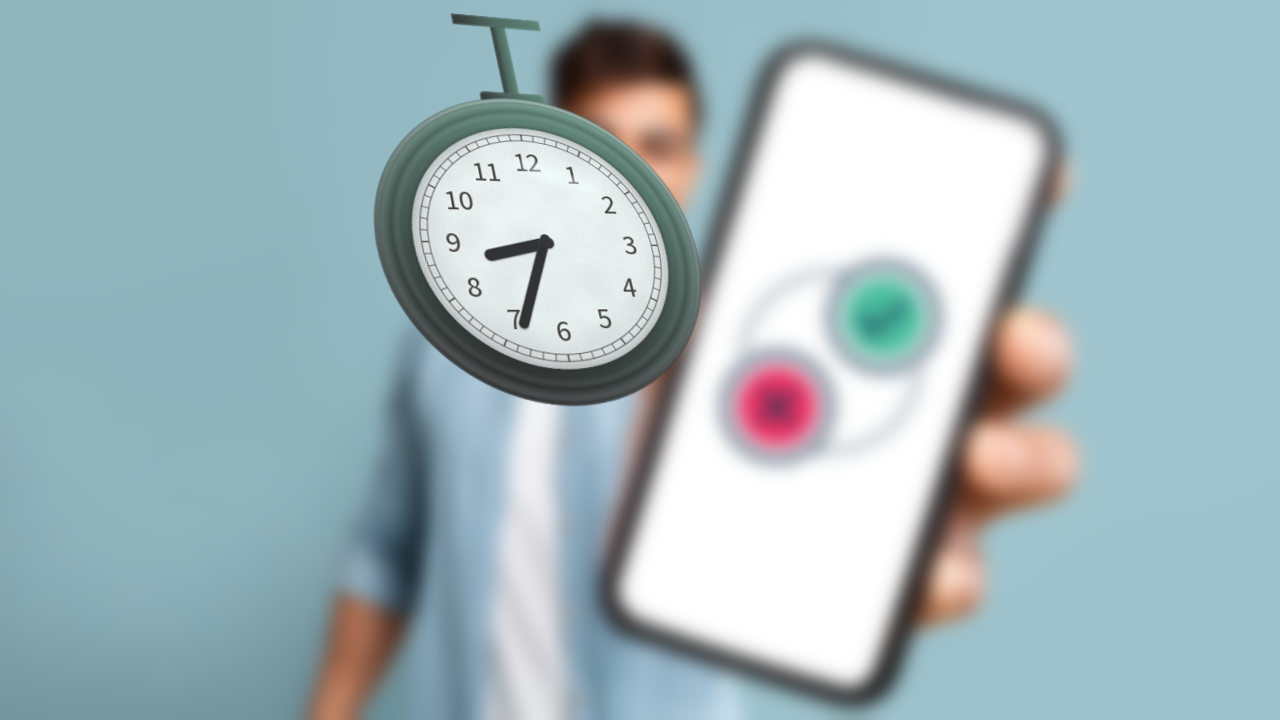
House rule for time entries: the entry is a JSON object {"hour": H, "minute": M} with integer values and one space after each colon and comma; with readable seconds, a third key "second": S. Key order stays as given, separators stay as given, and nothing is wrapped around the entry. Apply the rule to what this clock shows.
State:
{"hour": 8, "minute": 34}
